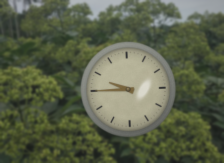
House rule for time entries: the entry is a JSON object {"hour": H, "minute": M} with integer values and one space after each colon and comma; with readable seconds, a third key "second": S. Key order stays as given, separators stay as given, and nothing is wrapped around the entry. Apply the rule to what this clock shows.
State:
{"hour": 9, "minute": 45}
